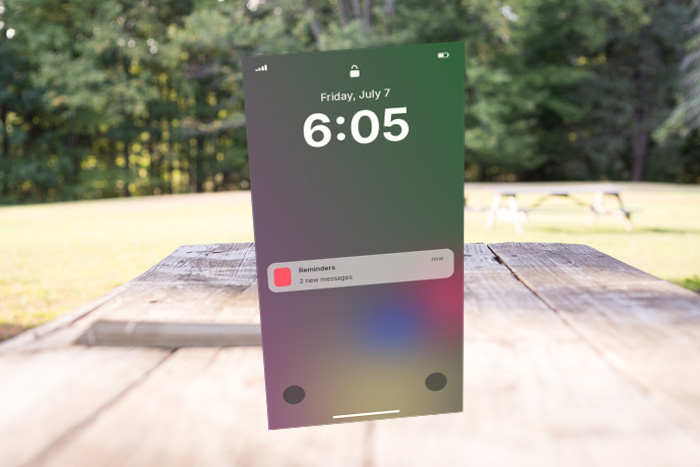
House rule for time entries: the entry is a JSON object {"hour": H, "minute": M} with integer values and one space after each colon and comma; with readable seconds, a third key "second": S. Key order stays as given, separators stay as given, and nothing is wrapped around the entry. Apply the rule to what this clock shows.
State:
{"hour": 6, "minute": 5}
